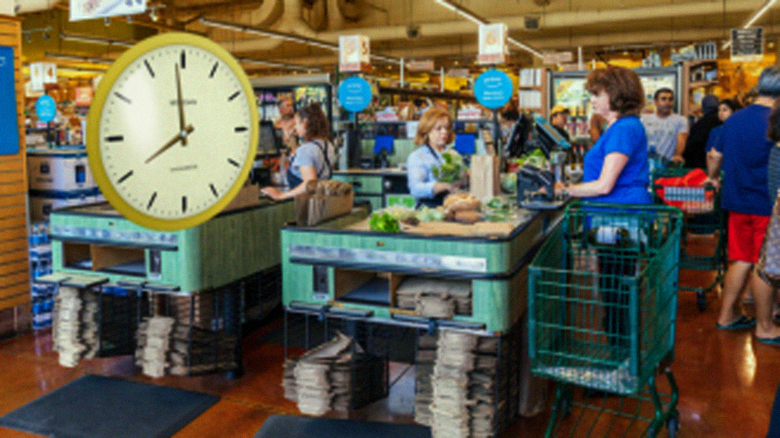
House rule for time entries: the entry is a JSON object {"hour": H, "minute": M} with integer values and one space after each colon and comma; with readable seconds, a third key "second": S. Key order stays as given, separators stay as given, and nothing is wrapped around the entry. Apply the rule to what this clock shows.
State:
{"hour": 7, "minute": 59}
